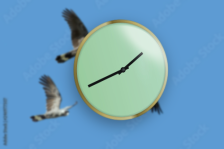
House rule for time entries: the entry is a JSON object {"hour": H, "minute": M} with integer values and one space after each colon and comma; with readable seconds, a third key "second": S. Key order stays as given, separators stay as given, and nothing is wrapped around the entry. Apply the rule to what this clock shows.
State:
{"hour": 1, "minute": 41}
